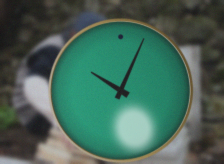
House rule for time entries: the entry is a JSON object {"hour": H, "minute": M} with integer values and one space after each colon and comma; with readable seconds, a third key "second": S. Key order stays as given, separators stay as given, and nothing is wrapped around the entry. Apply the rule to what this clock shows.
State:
{"hour": 10, "minute": 4}
